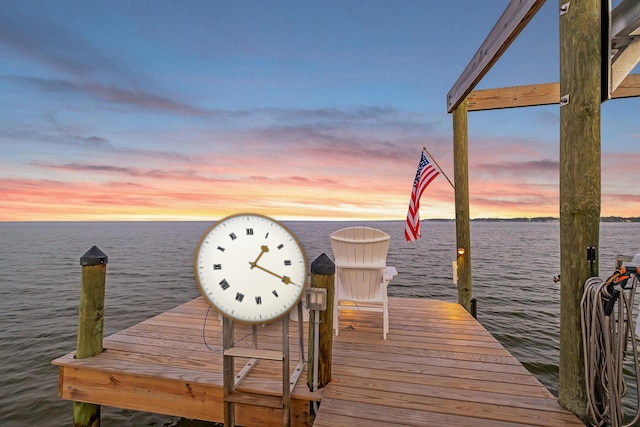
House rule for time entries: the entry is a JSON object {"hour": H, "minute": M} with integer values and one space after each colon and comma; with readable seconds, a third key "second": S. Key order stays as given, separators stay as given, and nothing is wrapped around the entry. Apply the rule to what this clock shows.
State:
{"hour": 1, "minute": 20}
